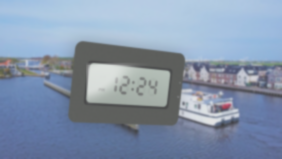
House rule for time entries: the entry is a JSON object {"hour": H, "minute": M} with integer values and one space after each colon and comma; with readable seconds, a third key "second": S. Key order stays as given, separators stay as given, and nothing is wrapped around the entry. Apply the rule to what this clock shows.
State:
{"hour": 12, "minute": 24}
